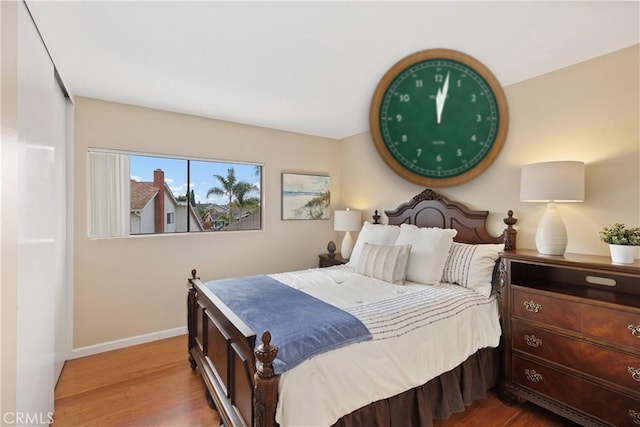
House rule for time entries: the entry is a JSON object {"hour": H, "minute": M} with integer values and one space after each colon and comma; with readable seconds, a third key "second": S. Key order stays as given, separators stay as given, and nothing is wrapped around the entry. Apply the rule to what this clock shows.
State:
{"hour": 12, "minute": 2}
